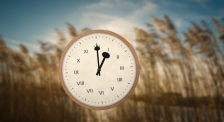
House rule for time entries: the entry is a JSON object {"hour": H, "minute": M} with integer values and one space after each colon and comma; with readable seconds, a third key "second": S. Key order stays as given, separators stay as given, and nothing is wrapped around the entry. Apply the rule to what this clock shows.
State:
{"hour": 1, "minute": 0}
